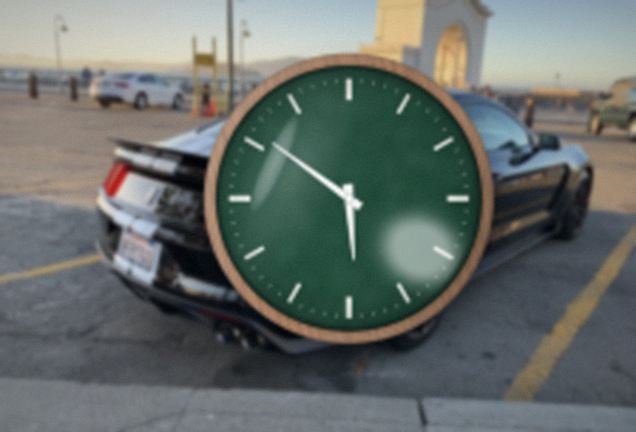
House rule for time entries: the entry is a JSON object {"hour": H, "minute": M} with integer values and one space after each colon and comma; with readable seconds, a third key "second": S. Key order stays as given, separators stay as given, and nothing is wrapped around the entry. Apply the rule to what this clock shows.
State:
{"hour": 5, "minute": 51}
